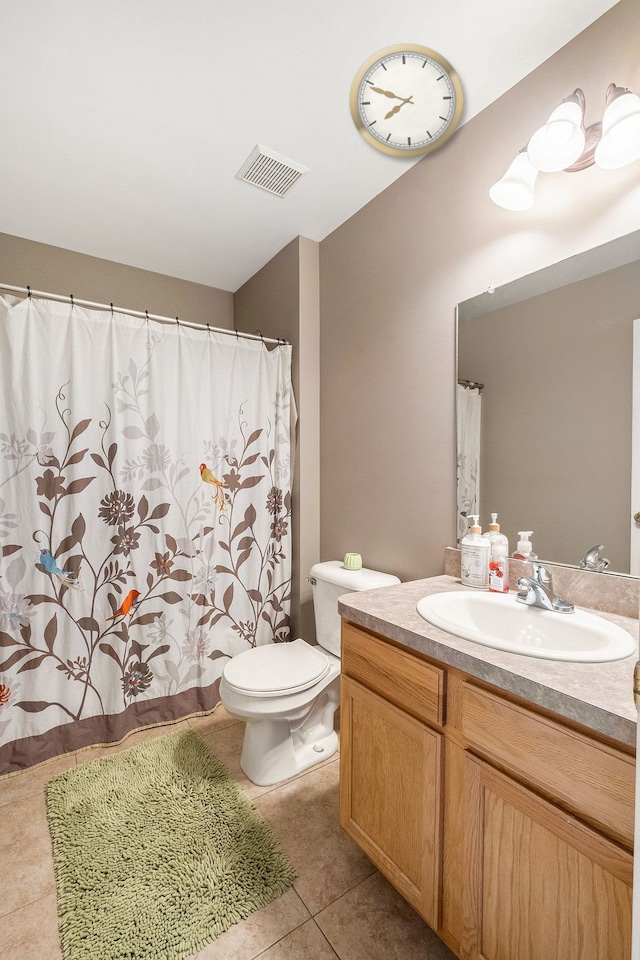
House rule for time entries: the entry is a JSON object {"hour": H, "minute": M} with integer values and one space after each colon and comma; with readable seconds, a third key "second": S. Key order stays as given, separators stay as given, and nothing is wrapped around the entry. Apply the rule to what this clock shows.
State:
{"hour": 7, "minute": 49}
